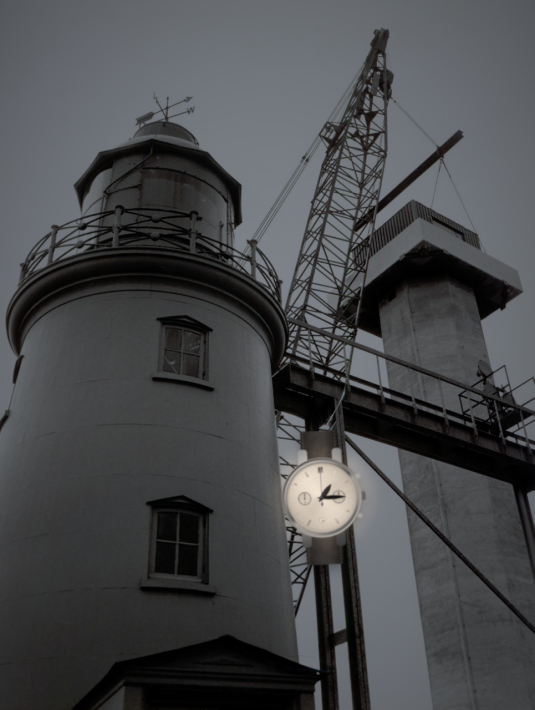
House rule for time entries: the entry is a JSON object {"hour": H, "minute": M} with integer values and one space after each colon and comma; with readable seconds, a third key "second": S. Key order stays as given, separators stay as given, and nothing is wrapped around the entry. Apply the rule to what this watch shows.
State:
{"hour": 1, "minute": 15}
